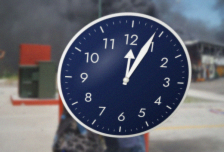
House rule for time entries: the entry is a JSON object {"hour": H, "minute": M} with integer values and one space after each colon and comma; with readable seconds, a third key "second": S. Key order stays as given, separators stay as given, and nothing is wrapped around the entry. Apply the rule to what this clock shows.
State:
{"hour": 12, "minute": 4}
